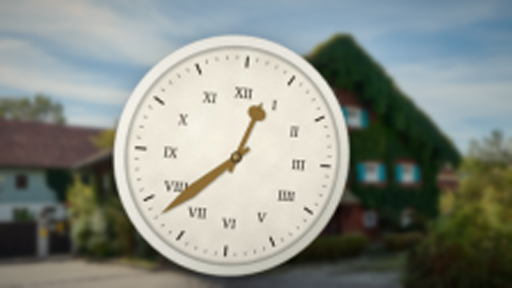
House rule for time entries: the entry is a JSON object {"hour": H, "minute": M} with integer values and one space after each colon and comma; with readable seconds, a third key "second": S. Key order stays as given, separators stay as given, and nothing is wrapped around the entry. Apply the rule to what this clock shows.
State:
{"hour": 12, "minute": 38}
